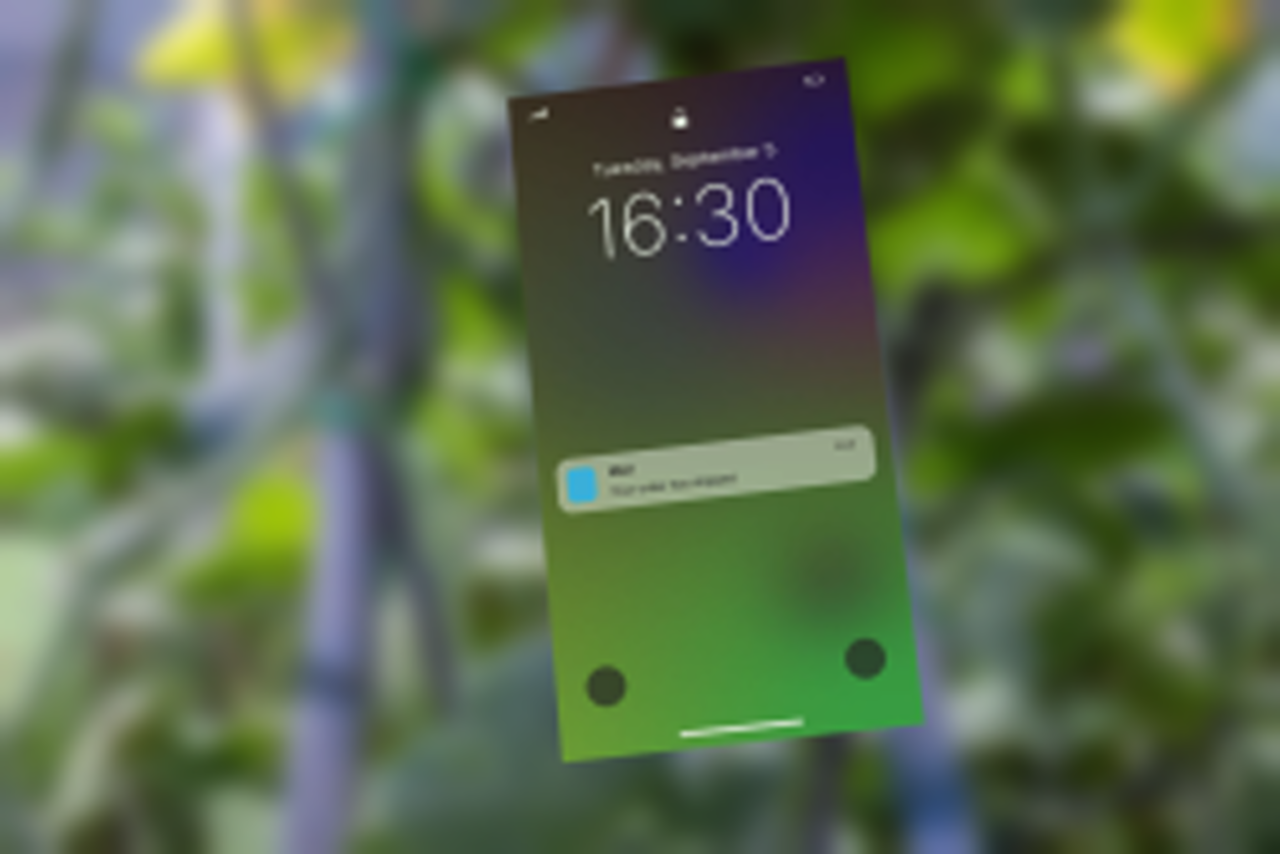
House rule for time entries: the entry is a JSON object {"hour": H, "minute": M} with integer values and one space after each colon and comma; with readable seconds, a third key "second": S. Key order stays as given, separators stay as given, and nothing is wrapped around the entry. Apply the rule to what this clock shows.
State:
{"hour": 16, "minute": 30}
